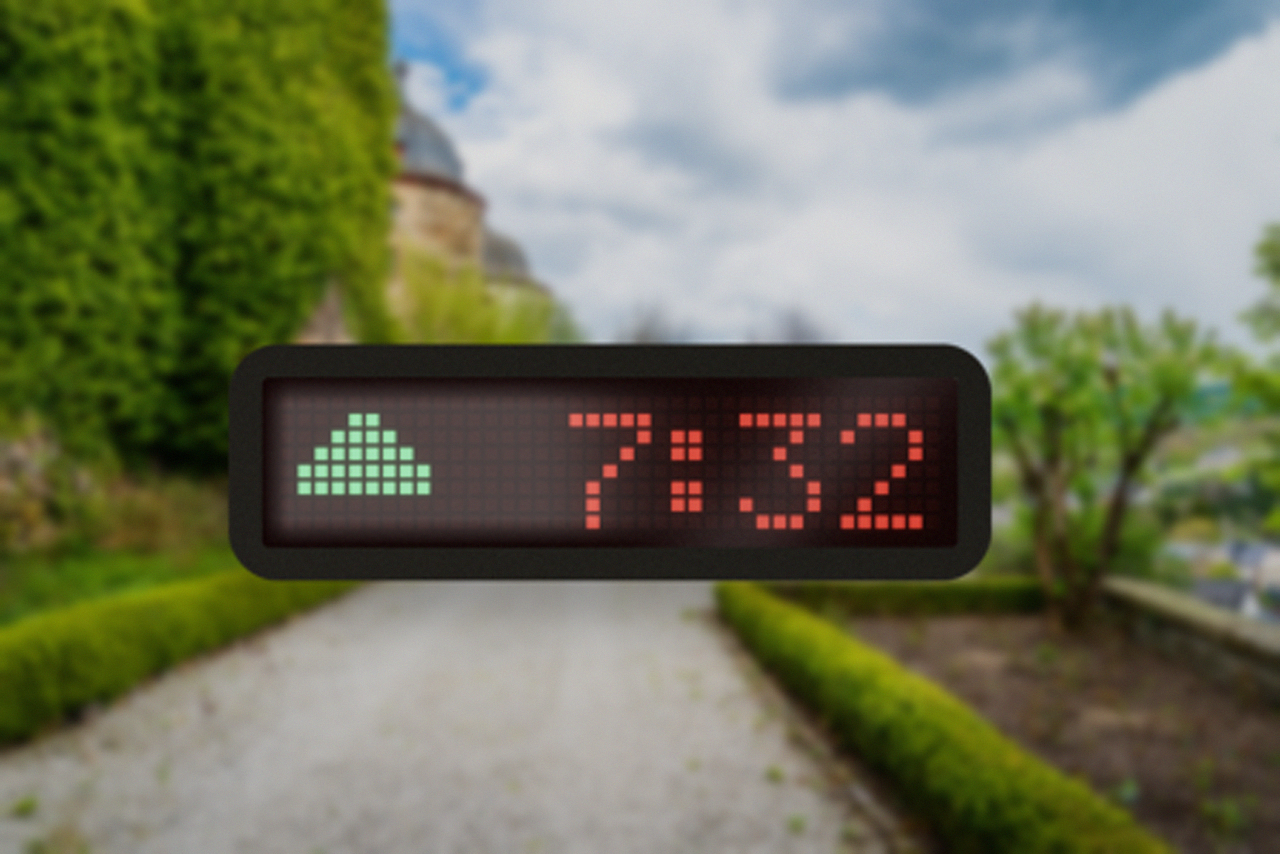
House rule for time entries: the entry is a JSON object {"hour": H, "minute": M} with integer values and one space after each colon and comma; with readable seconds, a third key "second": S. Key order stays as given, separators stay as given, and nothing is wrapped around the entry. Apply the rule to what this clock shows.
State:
{"hour": 7, "minute": 32}
